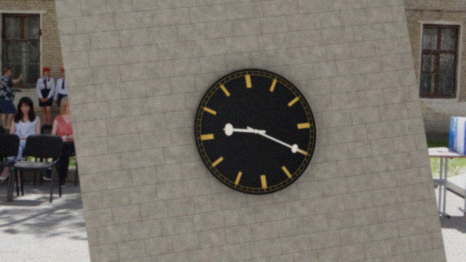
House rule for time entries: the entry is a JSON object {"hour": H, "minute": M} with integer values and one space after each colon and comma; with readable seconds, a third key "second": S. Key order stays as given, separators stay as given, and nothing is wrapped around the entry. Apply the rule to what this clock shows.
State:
{"hour": 9, "minute": 20}
